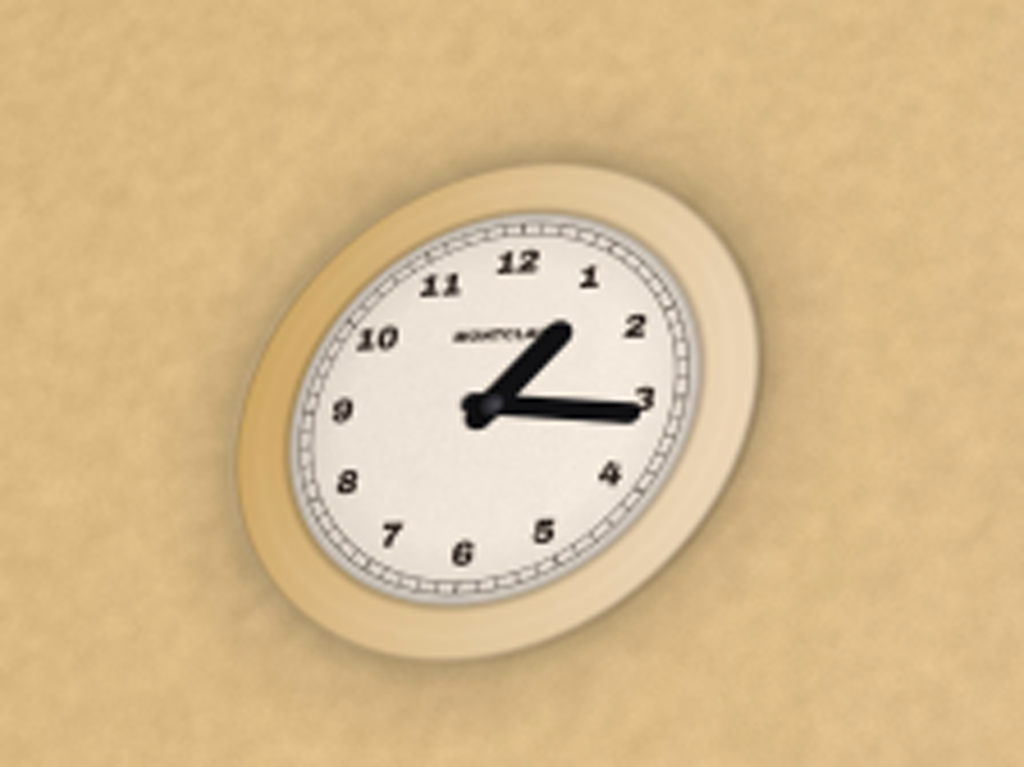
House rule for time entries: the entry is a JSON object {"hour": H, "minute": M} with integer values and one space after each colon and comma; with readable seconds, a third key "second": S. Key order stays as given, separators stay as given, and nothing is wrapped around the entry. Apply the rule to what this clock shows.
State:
{"hour": 1, "minute": 16}
